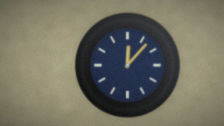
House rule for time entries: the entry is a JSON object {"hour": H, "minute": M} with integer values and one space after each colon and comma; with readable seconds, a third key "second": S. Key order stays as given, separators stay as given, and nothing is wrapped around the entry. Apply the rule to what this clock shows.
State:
{"hour": 12, "minute": 7}
